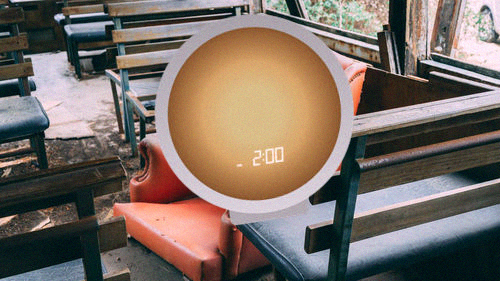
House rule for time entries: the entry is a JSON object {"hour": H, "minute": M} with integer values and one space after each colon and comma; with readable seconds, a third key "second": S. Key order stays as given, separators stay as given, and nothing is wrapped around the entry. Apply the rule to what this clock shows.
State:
{"hour": 2, "minute": 0}
